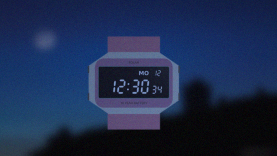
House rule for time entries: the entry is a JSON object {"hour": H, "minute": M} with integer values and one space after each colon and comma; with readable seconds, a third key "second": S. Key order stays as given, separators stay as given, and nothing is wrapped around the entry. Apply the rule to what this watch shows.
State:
{"hour": 12, "minute": 30, "second": 34}
